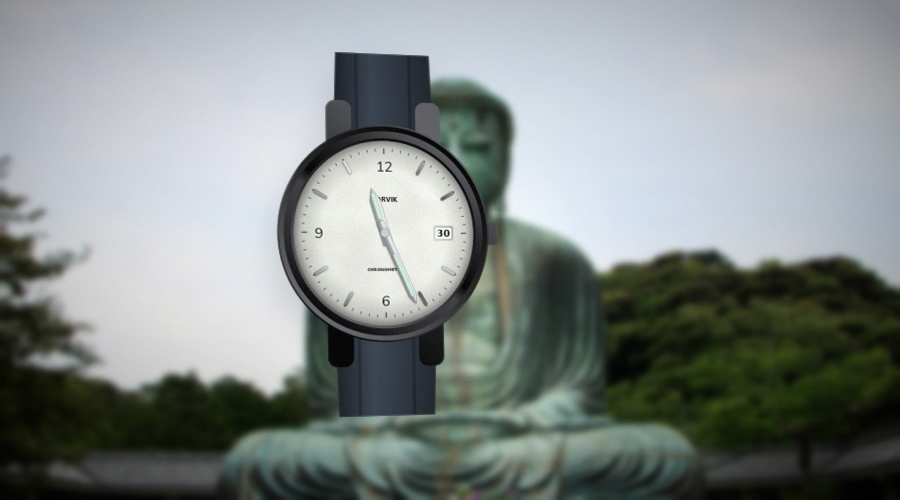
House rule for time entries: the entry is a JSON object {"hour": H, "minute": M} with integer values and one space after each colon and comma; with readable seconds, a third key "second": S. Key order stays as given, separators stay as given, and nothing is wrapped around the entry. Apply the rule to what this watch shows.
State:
{"hour": 11, "minute": 26}
